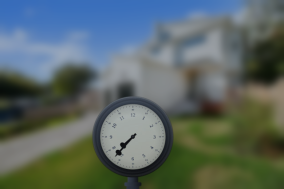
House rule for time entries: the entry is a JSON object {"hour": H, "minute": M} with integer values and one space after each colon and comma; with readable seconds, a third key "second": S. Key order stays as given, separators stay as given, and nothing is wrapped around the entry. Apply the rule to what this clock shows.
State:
{"hour": 7, "minute": 37}
